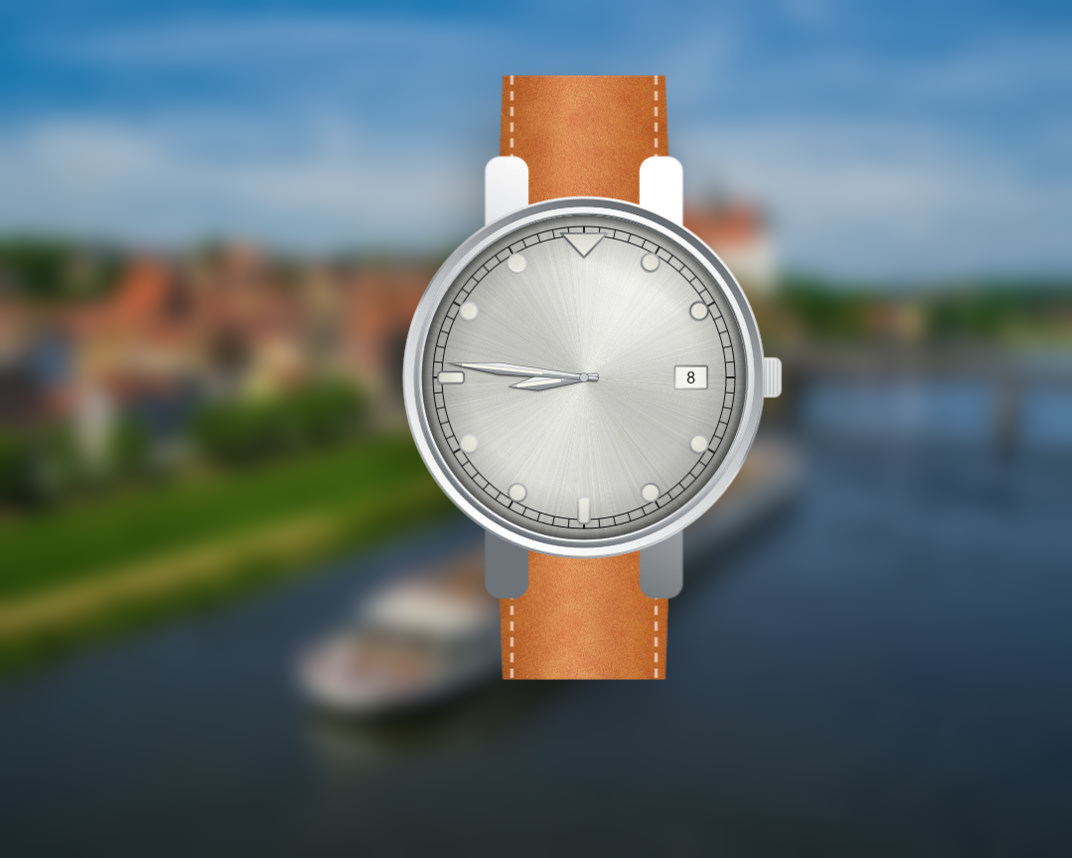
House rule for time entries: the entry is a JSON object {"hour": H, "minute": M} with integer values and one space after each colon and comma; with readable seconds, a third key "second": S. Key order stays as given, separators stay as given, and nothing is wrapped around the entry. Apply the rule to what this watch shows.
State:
{"hour": 8, "minute": 46}
